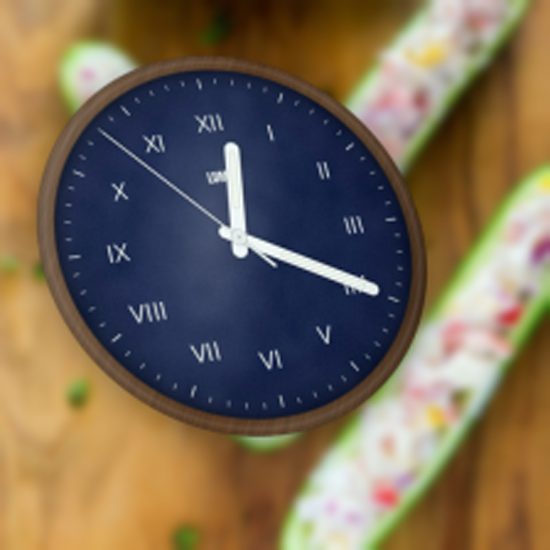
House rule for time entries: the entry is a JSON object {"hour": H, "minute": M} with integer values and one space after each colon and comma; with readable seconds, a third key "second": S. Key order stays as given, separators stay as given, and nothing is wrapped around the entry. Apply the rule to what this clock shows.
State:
{"hour": 12, "minute": 19, "second": 53}
